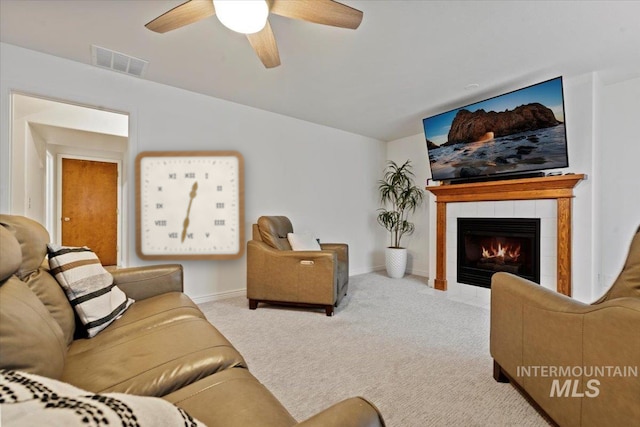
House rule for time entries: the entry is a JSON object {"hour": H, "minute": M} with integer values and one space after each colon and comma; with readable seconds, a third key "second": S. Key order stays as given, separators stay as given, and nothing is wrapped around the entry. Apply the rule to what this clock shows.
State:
{"hour": 12, "minute": 32}
